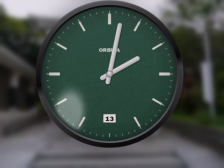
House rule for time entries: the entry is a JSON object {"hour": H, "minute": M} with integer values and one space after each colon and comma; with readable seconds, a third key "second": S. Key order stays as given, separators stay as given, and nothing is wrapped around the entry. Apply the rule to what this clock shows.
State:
{"hour": 2, "minute": 2}
